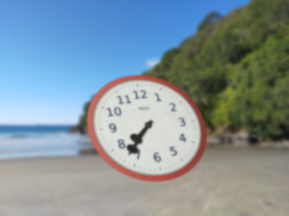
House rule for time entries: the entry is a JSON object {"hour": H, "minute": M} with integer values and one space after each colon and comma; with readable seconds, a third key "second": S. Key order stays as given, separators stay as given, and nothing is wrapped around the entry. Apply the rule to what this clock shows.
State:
{"hour": 7, "minute": 37}
